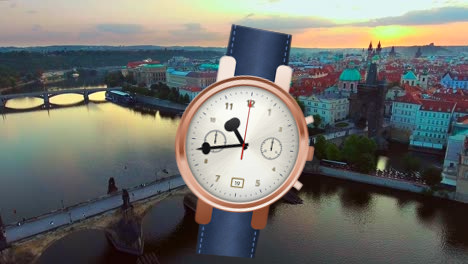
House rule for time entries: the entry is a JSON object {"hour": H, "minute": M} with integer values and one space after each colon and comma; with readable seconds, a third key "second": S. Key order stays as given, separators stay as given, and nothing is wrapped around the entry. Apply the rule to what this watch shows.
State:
{"hour": 10, "minute": 43}
